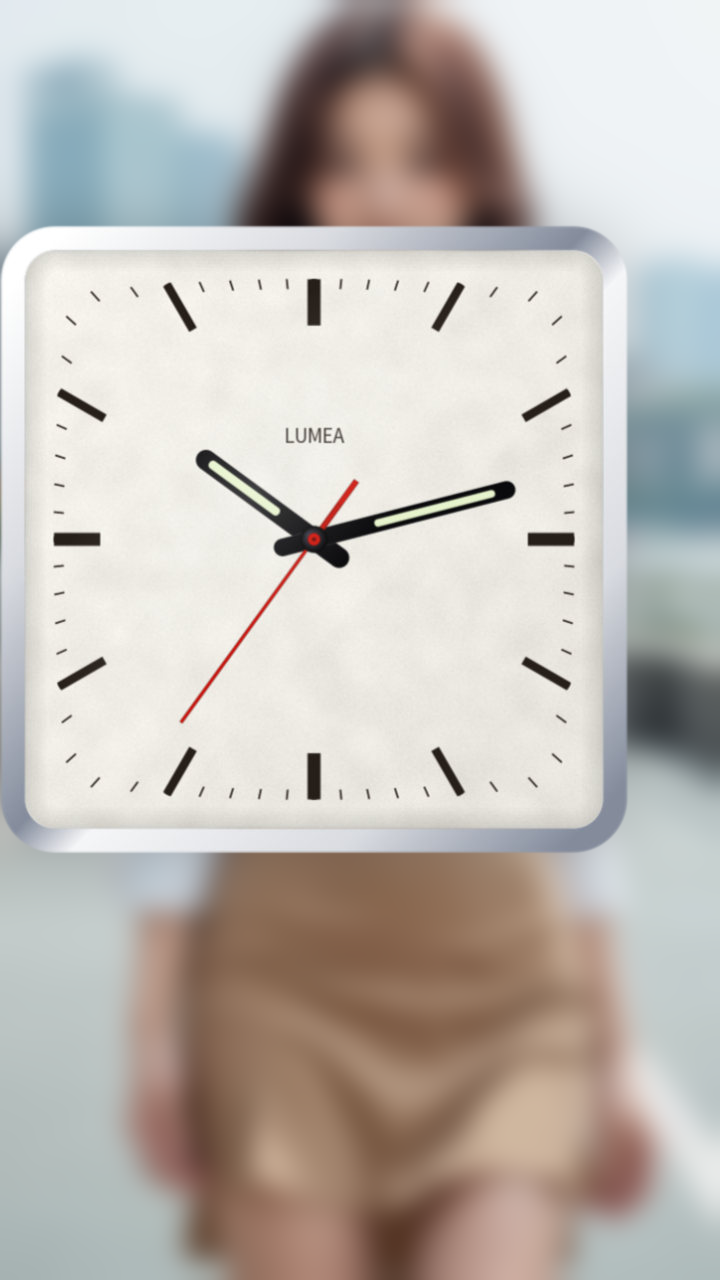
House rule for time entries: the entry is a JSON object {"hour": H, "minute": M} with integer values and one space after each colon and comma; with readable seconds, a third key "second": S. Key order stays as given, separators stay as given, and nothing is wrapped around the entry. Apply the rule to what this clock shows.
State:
{"hour": 10, "minute": 12, "second": 36}
